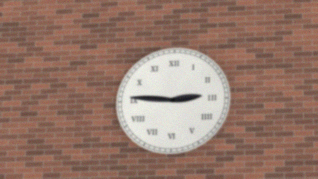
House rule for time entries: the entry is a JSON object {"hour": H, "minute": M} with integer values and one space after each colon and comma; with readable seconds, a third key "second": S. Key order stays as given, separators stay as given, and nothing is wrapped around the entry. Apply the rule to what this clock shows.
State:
{"hour": 2, "minute": 46}
